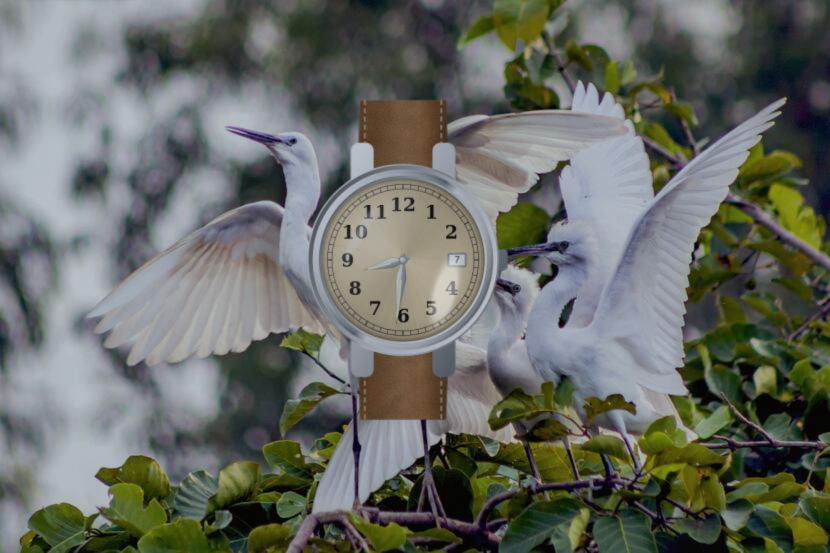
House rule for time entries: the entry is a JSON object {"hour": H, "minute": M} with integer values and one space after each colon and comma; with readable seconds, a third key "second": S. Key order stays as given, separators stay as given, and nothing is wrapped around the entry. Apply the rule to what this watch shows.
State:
{"hour": 8, "minute": 31}
